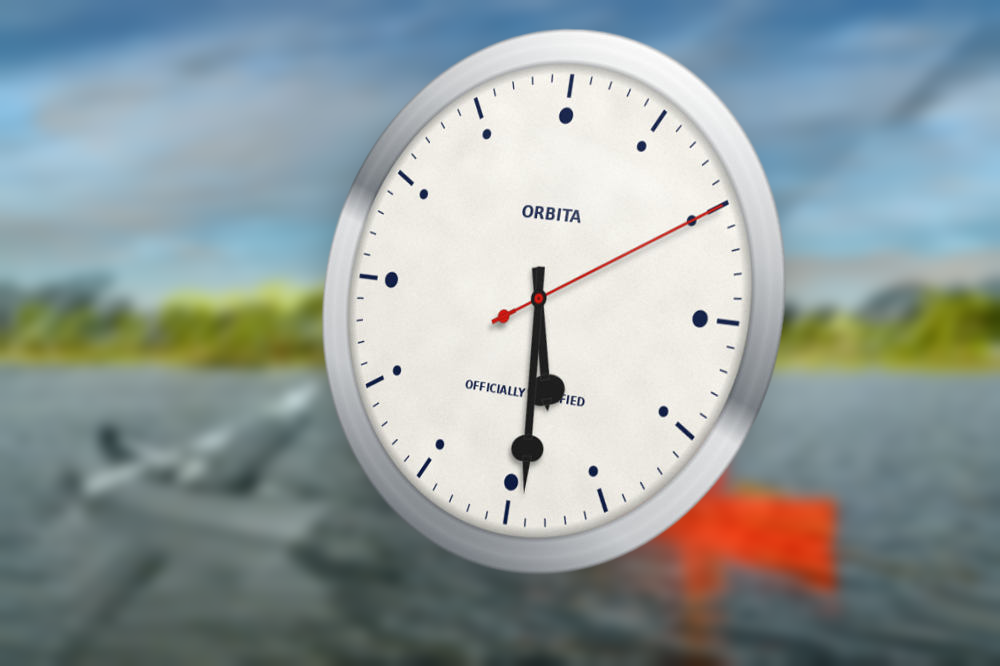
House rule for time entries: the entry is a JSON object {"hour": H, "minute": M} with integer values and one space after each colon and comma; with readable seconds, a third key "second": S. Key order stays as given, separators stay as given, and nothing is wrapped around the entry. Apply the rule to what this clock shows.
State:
{"hour": 5, "minute": 29, "second": 10}
